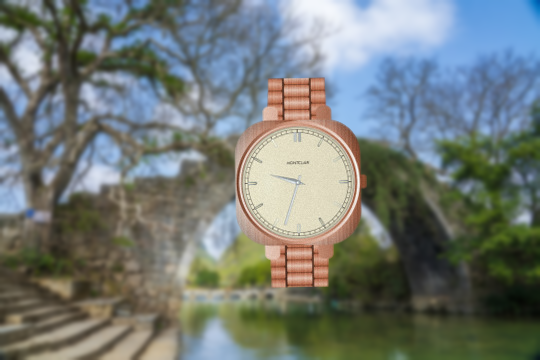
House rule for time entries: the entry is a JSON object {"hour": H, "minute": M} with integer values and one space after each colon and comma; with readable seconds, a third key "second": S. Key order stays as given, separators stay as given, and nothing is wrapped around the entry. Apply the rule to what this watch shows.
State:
{"hour": 9, "minute": 33}
